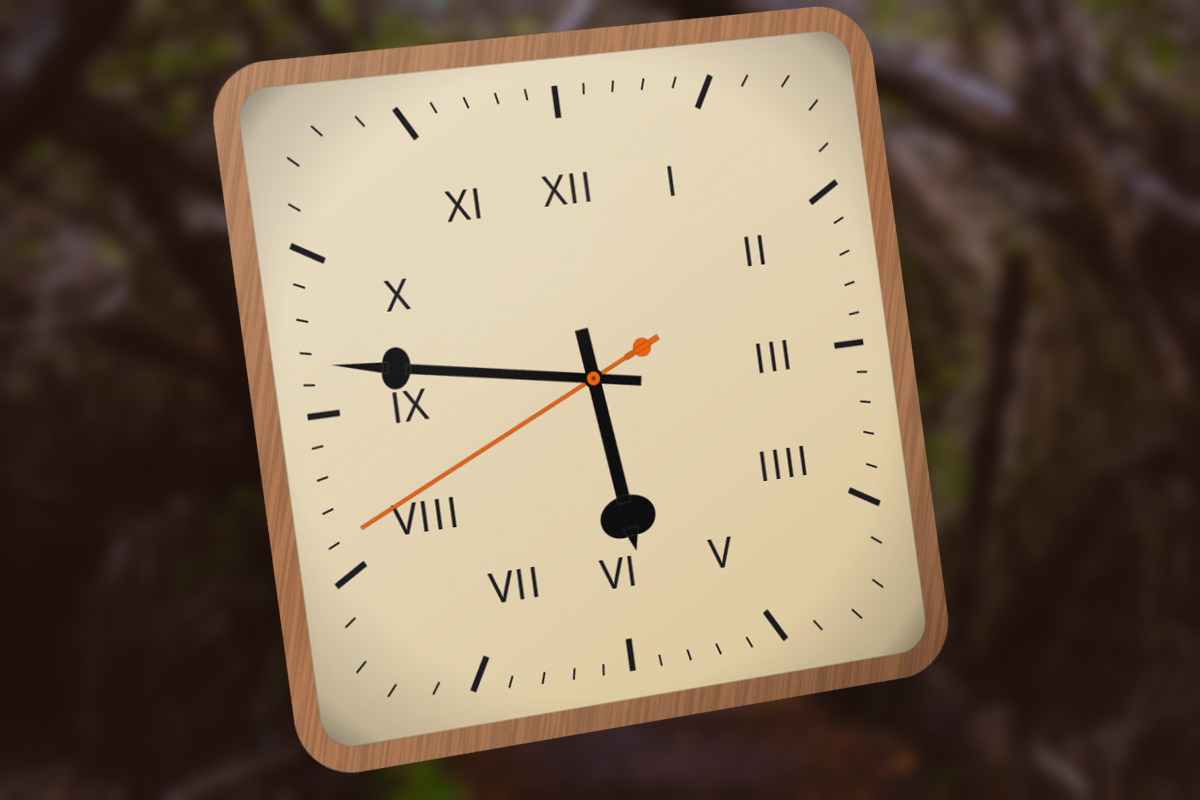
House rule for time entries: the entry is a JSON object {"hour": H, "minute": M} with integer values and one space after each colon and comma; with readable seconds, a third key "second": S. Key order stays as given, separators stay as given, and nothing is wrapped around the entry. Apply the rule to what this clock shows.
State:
{"hour": 5, "minute": 46, "second": 41}
